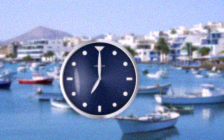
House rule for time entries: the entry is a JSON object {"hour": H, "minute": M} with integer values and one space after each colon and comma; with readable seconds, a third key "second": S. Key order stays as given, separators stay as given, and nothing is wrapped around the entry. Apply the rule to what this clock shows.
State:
{"hour": 7, "minute": 0}
